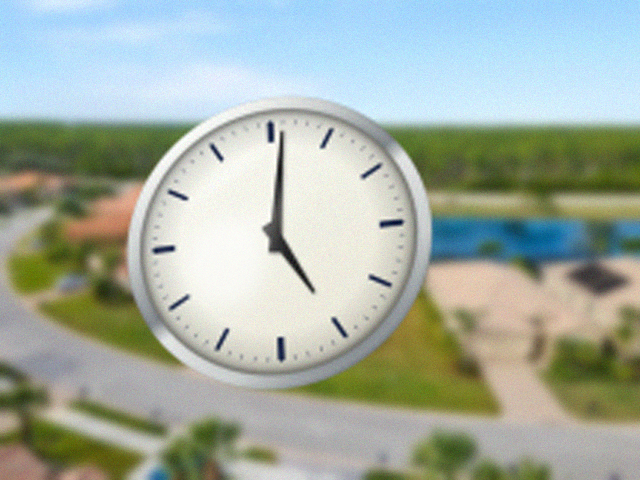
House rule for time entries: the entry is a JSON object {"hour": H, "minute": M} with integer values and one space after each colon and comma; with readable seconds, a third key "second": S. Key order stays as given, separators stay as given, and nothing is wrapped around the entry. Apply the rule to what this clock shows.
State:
{"hour": 5, "minute": 1}
